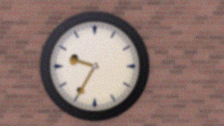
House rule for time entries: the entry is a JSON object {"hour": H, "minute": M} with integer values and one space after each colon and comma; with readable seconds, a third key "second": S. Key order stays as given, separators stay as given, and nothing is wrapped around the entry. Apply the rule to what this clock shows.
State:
{"hour": 9, "minute": 35}
